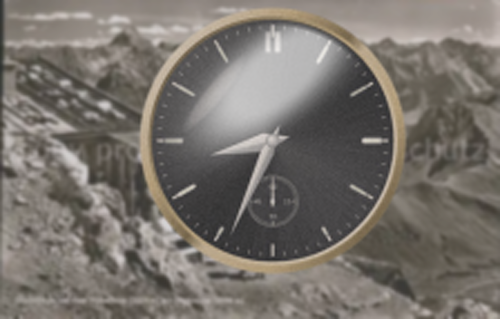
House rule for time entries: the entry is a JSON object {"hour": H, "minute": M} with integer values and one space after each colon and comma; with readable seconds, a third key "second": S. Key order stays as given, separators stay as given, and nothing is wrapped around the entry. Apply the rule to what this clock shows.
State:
{"hour": 8, "minute": 34}
